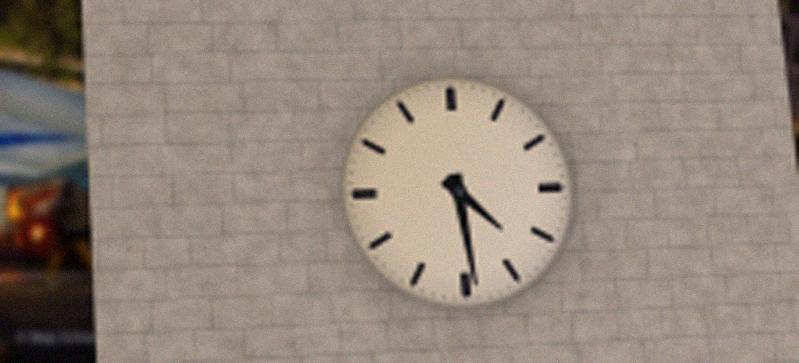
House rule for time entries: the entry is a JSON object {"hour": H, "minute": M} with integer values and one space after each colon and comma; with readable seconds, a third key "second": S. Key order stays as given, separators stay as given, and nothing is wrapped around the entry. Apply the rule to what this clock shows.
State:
{"hour": 4, "minute": 29}
